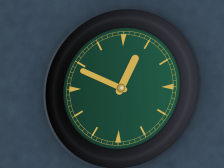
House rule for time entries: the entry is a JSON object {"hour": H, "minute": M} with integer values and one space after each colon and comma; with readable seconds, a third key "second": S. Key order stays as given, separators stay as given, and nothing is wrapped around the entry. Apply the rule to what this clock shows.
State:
{"hour": 12, "minute": 49}
